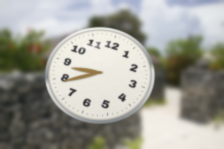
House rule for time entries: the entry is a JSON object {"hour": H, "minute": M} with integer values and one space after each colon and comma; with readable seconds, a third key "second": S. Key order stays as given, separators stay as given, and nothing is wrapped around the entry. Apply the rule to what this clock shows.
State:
{"hour": 8, "minute": 39}
